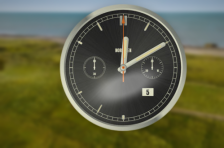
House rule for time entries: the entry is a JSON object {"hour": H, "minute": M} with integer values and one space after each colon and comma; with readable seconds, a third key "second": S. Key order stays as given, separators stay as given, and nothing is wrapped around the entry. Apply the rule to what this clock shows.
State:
{"hour": 12, "minute": 10}
